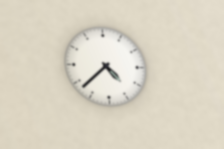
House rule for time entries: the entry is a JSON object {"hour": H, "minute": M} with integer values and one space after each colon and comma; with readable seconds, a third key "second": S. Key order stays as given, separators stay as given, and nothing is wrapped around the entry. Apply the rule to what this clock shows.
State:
{"hour": 4, "minute": 38}
